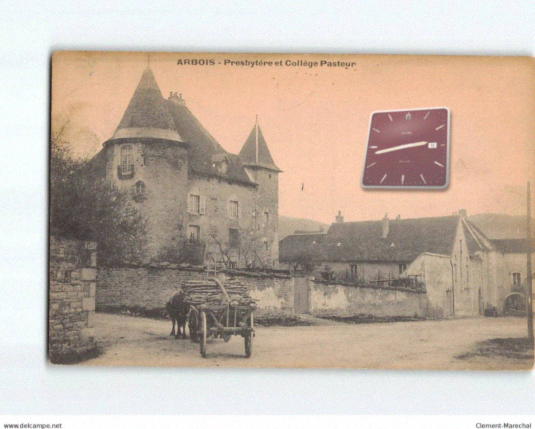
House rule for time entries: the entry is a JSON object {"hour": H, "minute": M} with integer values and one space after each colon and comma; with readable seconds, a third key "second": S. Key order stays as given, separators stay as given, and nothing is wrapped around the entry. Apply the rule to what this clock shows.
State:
{"hour": 2, "minute": 43}
